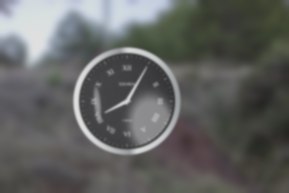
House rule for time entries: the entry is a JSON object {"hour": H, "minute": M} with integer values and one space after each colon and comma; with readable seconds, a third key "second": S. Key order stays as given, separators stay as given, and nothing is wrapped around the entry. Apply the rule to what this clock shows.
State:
{"hour": 8, "minute": 5}
